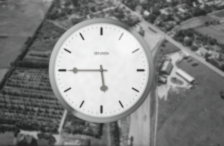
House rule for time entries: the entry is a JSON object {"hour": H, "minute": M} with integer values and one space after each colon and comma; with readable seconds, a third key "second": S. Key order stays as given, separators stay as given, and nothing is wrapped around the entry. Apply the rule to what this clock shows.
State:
{"hour": 5, "minute": 45}
